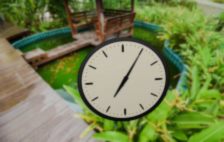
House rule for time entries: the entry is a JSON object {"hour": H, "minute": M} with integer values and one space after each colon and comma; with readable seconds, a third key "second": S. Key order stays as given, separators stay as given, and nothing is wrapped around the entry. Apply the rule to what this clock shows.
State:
{"hour": 7, "minute": 5}
